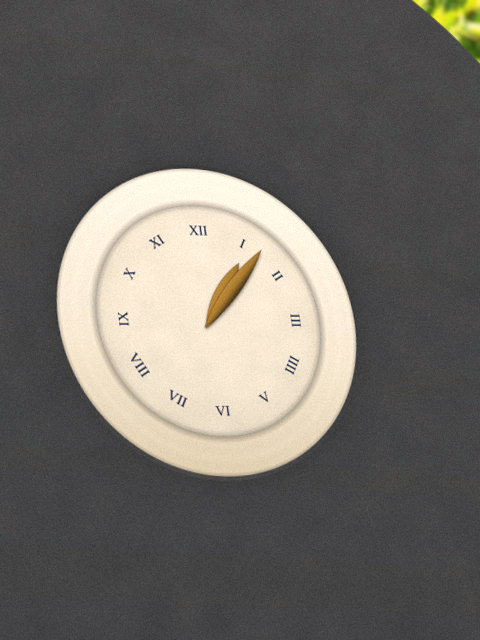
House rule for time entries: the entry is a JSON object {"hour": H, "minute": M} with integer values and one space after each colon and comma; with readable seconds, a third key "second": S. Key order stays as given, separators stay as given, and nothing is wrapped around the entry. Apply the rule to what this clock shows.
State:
{"hour": 1, "minute": 7}
